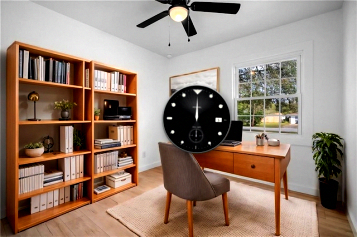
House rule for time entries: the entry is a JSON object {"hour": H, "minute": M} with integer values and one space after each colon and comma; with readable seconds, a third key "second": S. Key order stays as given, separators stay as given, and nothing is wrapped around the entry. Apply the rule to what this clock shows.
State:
{"hour": 12, "minute": 0}
